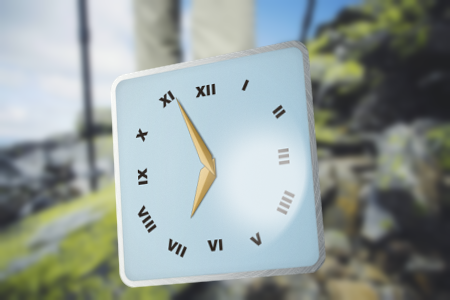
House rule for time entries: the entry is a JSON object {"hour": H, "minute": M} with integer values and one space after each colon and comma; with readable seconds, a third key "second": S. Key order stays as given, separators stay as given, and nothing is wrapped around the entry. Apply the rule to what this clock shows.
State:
{"hour": 6, "minute": 56}
